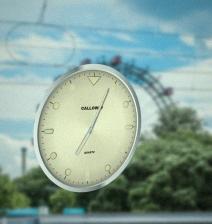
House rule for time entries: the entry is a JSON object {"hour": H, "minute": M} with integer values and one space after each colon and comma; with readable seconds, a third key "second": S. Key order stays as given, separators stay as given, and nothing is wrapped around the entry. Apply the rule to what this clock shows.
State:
{"hour": 7, "minute": 4}
